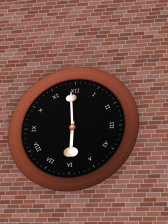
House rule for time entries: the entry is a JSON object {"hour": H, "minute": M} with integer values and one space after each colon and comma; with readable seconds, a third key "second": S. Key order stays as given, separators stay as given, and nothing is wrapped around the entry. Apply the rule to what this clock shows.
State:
{"hour": 5, "minute": 59}
